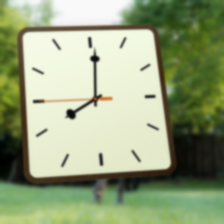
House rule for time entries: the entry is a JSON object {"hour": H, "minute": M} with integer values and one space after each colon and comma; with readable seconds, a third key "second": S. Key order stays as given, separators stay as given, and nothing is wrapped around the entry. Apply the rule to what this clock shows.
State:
{"hour": 8, "minute": 0, "second": 45}
